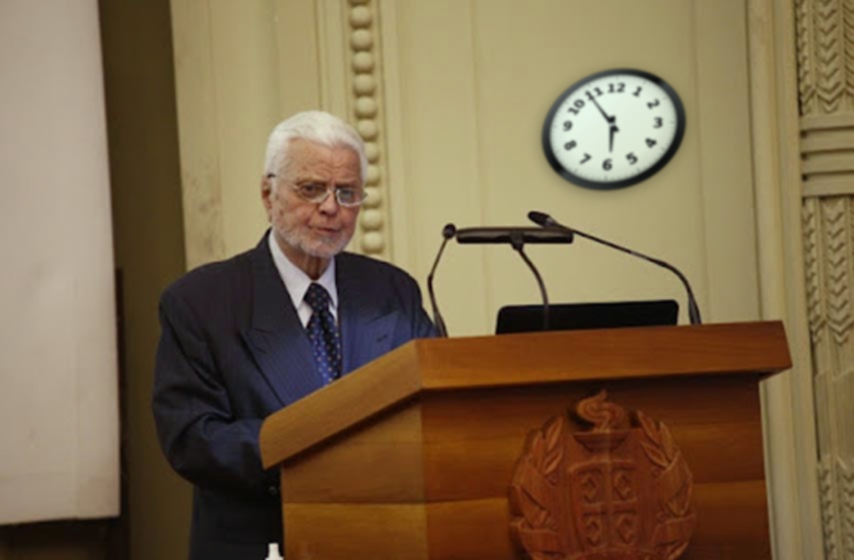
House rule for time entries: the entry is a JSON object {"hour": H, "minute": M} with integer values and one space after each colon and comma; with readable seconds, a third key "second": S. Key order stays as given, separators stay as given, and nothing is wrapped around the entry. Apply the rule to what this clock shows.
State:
{"hour": 5, "minute": 54}
